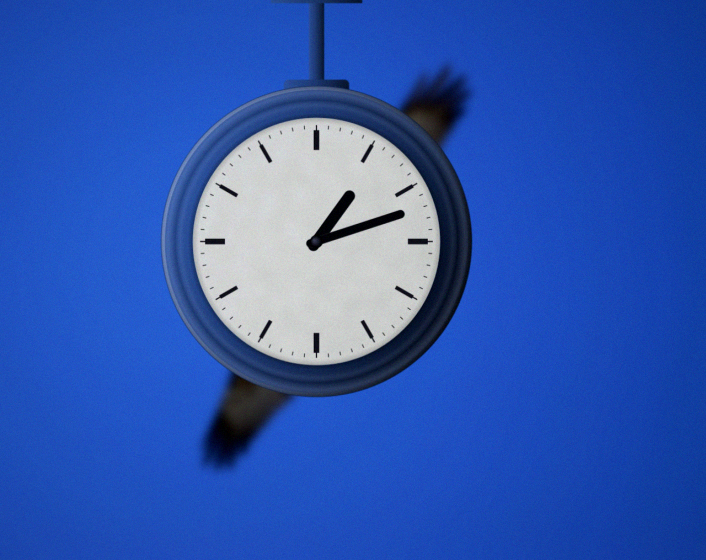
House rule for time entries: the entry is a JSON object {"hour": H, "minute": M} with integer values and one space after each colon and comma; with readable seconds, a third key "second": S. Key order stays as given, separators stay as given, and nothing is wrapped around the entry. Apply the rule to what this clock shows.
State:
{"hour": 1, "minute": 12}
